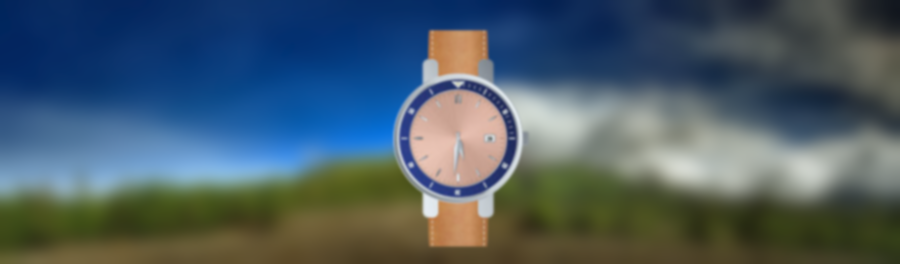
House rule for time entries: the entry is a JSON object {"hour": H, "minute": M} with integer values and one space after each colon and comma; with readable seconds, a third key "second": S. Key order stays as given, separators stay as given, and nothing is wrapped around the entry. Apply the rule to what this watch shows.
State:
{"hour": 5, "minute": 31}
